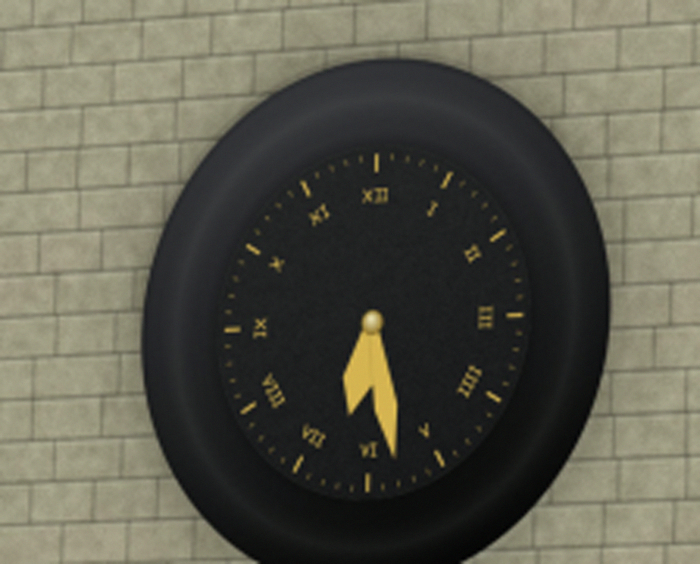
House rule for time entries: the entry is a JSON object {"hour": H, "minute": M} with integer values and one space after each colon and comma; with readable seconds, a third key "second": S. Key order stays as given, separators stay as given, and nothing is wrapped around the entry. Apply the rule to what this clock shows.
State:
{"hour": 6, "minute": 28}
